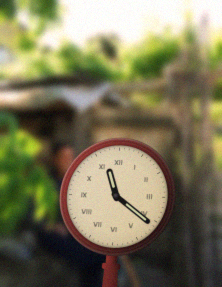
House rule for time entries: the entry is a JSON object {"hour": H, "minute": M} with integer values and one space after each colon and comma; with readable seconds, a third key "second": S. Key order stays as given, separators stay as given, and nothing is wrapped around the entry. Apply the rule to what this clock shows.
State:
{"hour": 11, "minute": 21}
